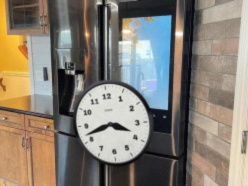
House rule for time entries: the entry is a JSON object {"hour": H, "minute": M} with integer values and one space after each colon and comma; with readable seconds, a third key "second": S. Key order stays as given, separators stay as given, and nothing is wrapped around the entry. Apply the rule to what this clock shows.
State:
{"hour": 3, "minute": 42}
